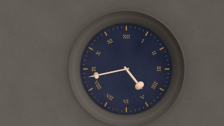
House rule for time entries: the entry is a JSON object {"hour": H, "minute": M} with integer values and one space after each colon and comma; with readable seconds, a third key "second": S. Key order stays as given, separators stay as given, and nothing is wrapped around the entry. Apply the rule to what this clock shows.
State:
{"hour": 4, "minute": 43}
